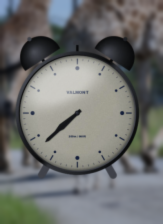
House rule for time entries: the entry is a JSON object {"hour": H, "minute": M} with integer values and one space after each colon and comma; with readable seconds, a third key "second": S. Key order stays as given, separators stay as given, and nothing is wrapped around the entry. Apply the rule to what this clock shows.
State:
{"hour": 7, "minute": 38}
